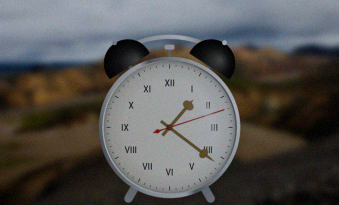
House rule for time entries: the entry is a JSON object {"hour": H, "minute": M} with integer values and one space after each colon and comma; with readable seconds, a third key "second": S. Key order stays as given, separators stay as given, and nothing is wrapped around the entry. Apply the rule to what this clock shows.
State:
{"hour": 1, "minute": 21, "second": 12}
